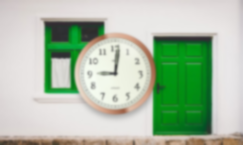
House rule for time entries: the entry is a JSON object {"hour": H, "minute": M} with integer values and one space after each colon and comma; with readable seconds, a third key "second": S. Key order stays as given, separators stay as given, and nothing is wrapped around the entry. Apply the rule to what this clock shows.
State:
{"hour": 9, "minute": 1}
